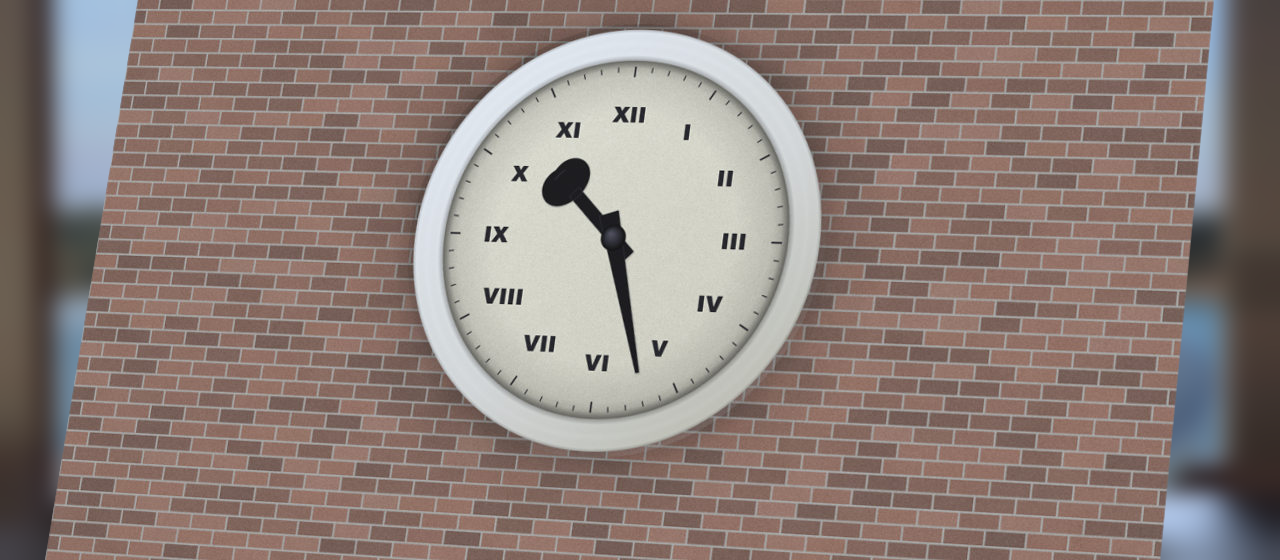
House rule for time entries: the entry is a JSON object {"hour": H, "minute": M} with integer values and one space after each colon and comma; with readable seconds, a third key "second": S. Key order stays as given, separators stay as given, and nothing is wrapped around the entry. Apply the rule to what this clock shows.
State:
{"hour": 10, "minute": 27}
